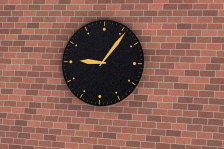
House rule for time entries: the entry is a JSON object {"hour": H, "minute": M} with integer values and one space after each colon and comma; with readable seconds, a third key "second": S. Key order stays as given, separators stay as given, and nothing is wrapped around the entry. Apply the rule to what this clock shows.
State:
{"hour": 9, "minute": 6}
